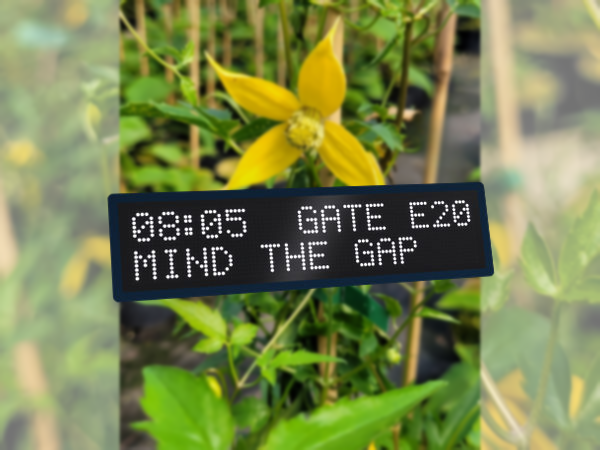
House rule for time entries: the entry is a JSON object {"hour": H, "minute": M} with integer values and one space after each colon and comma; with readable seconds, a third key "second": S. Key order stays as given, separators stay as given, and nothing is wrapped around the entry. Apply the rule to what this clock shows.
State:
{"hour": 8, "minute": 5}
